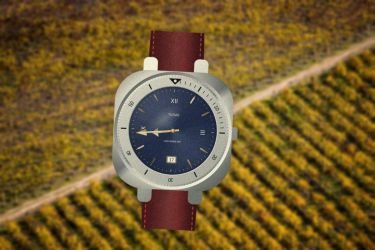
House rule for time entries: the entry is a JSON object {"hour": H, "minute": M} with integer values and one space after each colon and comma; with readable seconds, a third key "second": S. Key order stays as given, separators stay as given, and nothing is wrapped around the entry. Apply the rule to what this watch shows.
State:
{"hour": 8, "minute": 44}
